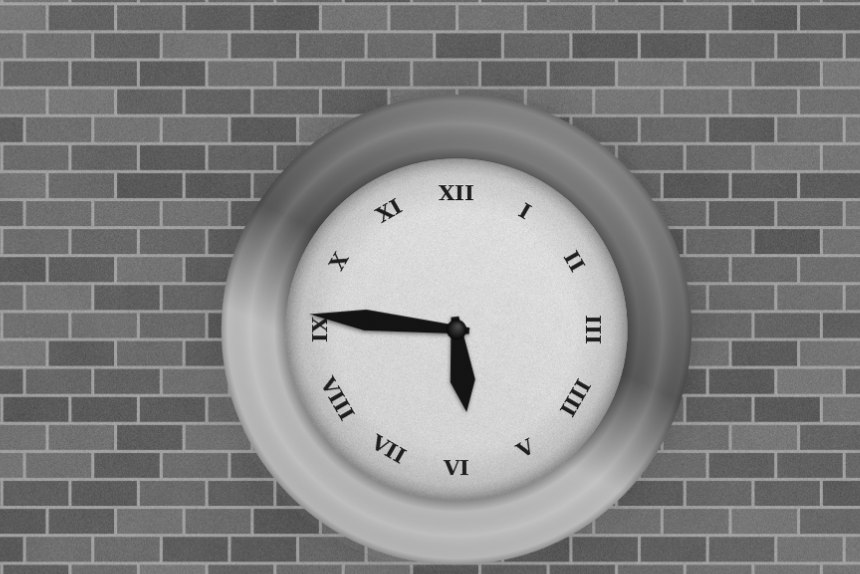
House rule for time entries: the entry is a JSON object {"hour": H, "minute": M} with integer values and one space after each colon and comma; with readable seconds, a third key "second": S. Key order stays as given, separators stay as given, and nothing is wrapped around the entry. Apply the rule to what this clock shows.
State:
{"hour": 5, "minute": 46}
